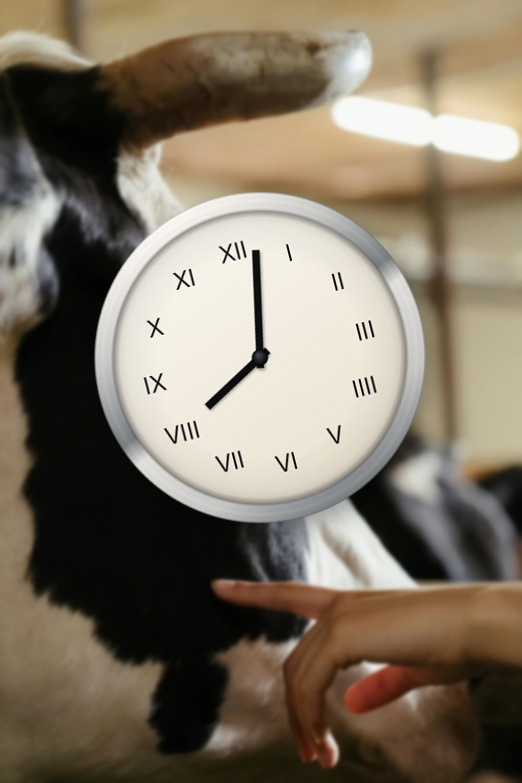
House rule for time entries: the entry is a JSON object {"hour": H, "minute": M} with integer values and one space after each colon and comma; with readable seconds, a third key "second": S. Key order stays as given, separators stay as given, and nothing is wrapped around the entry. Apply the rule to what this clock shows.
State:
{"hour": 8, "minute": 2}
